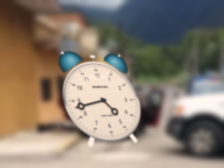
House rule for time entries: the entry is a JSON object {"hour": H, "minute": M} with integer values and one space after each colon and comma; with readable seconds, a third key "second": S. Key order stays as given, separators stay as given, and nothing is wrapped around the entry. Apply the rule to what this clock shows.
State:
{"hour": 4, "minute": 43}
